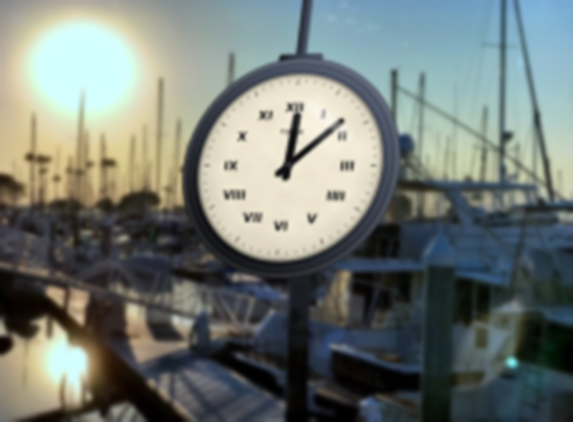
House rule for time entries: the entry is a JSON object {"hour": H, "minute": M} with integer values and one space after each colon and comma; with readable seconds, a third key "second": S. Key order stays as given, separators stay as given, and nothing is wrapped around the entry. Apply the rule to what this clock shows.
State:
{"hour": 12, "minute": 8}
